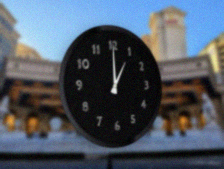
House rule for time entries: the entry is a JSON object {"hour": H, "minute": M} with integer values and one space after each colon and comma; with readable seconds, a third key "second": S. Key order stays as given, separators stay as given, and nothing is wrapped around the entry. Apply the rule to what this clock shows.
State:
{"hour": 1, "minute": 0}
